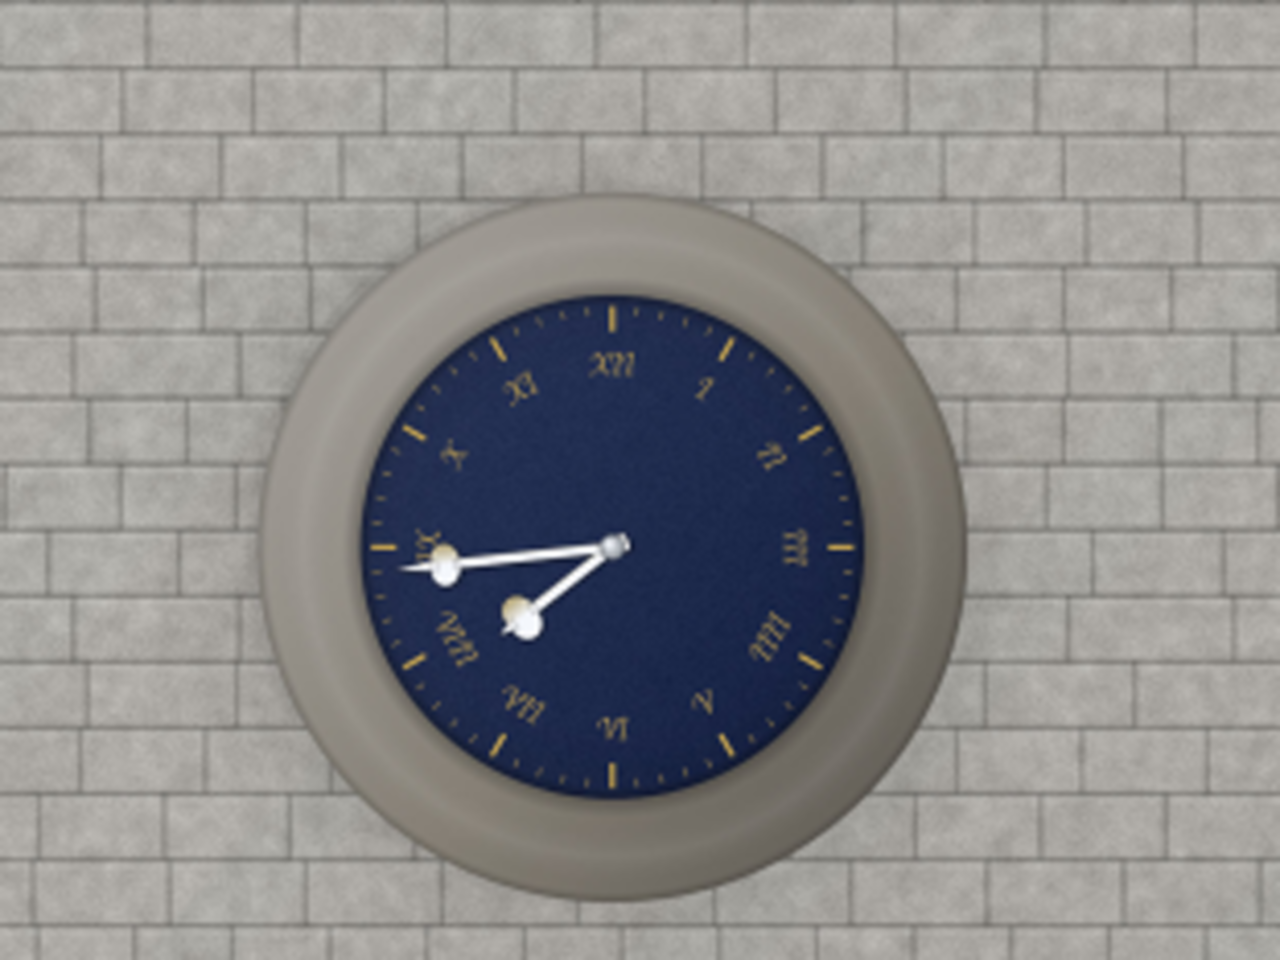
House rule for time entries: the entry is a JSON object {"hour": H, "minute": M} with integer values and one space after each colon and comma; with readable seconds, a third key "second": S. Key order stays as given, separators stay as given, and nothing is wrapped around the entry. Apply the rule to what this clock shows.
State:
{"hour": 7, "minute": 44}
